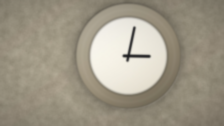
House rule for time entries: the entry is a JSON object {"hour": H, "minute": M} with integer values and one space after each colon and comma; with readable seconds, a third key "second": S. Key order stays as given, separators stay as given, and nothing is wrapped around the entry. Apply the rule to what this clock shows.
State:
{"hour": 3, "minute": 2}
